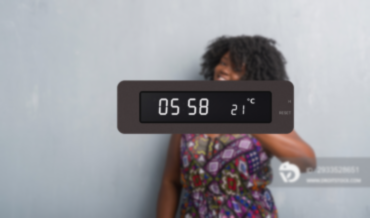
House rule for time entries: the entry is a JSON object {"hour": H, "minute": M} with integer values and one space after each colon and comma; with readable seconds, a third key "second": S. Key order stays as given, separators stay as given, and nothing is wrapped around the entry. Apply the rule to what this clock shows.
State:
{"hour": 5, "minute": 58}
